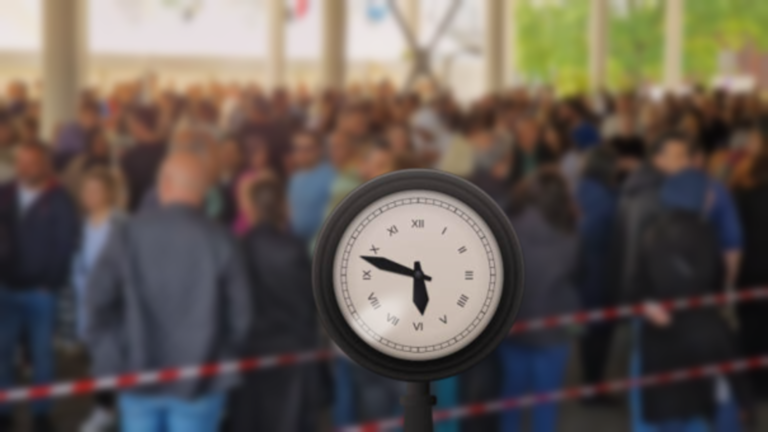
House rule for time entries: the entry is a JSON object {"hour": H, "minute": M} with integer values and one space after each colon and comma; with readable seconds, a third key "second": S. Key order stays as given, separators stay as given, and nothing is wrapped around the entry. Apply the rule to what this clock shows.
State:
{"hour": 5, "minute": 48}
